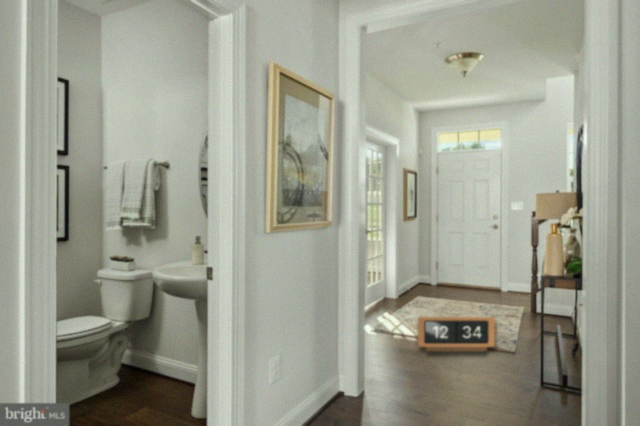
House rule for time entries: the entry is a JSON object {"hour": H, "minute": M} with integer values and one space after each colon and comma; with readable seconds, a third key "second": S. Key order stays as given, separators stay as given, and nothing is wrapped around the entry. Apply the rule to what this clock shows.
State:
{"hour": 12, "minute": 34}
